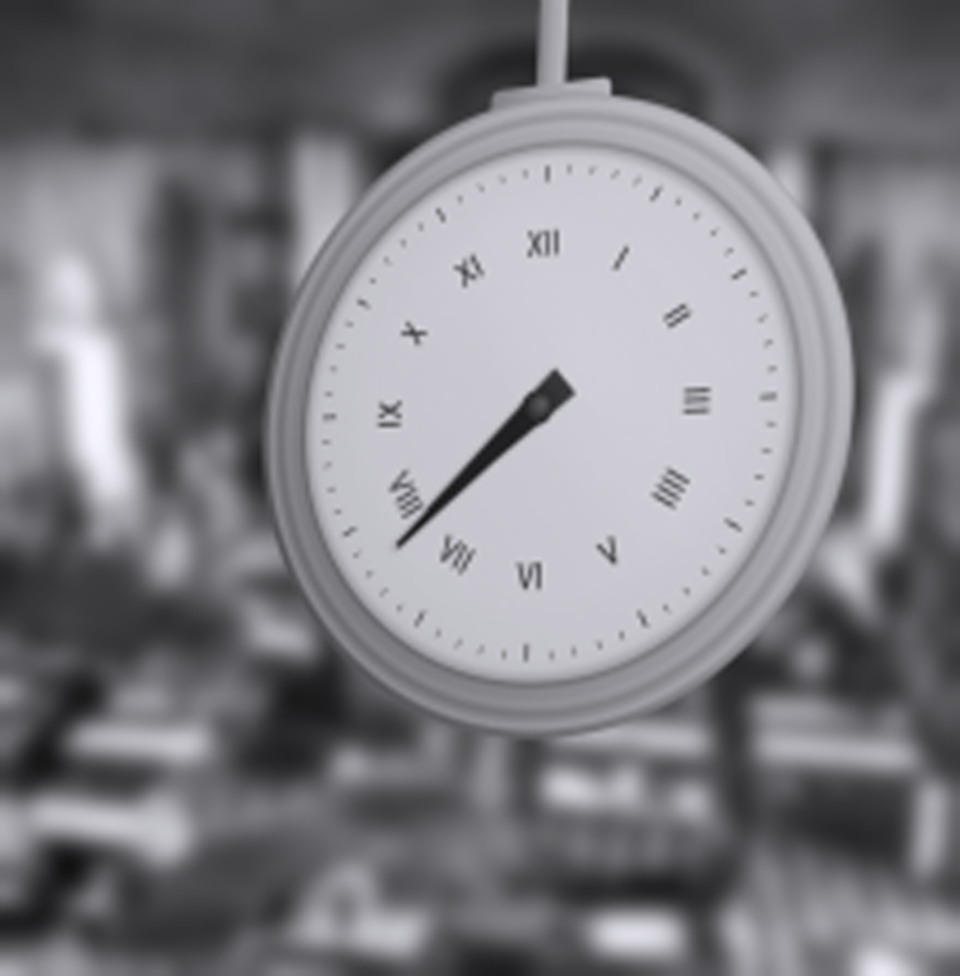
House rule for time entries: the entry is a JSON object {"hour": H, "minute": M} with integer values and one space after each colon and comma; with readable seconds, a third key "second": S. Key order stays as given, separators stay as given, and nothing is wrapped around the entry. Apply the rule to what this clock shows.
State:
{"hour": 7, "minute": 38}
